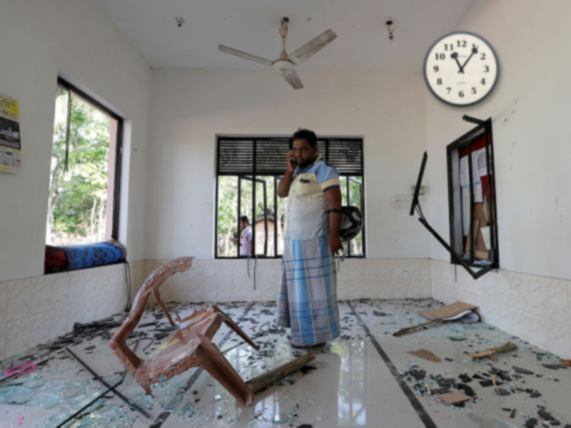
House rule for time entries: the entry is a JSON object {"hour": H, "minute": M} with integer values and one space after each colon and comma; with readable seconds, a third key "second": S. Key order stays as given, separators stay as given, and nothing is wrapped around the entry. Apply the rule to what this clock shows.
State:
{"hour": 11, "minute": 6}
